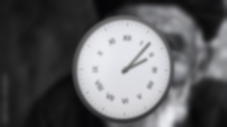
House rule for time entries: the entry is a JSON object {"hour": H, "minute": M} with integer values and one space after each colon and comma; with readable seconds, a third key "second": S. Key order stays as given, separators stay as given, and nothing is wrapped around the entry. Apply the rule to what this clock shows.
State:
{"hour": 2, "minute": 7}
